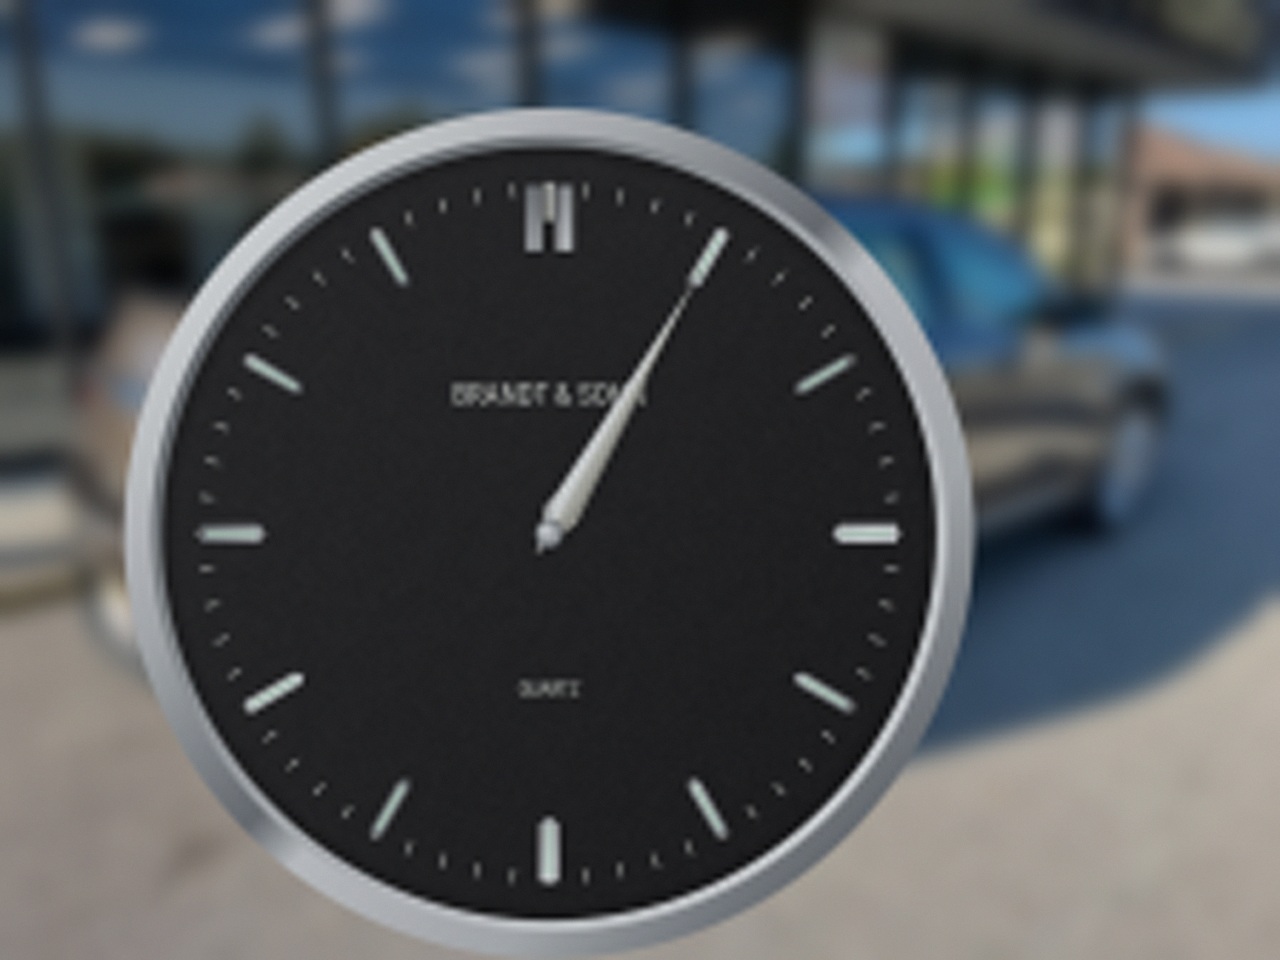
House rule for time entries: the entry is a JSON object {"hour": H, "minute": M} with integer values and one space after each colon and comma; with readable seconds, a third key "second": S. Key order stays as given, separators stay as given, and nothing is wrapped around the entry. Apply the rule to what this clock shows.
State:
{"hour": 1, "minute": 5}
